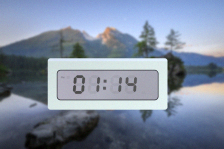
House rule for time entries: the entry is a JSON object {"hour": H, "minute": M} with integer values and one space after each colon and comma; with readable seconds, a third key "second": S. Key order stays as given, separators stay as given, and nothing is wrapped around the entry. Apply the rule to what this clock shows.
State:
{"hour": 1, "minute": 14}
